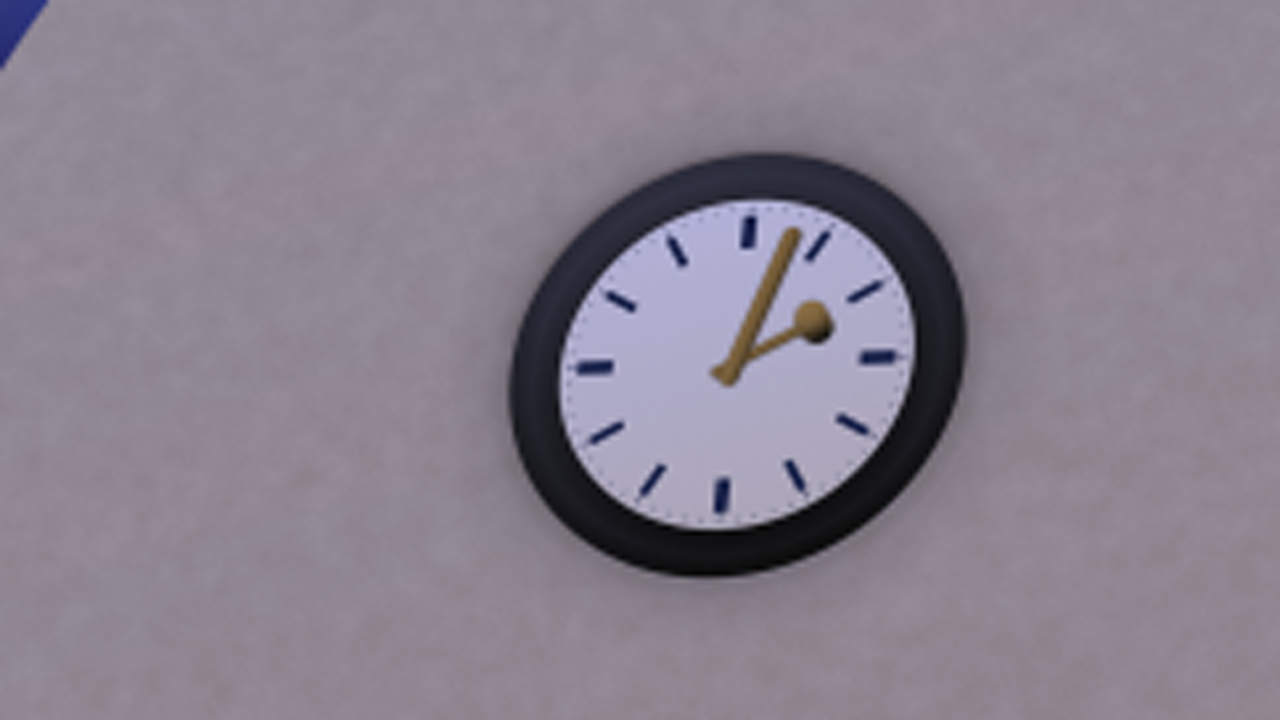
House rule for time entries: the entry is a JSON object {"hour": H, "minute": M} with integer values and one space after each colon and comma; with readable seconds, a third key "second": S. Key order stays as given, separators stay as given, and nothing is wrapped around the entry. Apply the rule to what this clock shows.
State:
{"hour": 2, "minute": 3}
